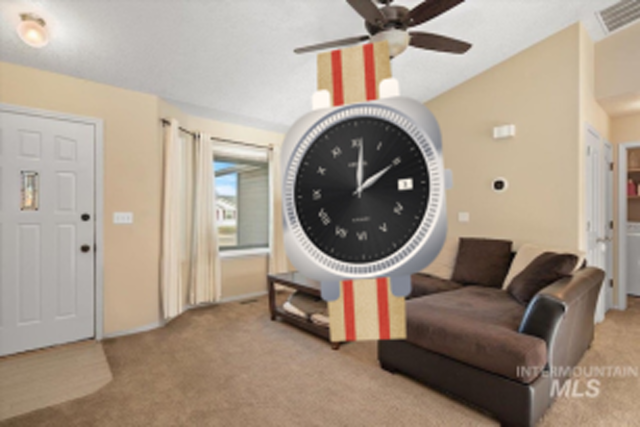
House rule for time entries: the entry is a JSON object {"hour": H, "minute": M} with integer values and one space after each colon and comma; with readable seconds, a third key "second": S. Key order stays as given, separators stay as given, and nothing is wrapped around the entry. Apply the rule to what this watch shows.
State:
{"hour": 2, "minute": 1}
